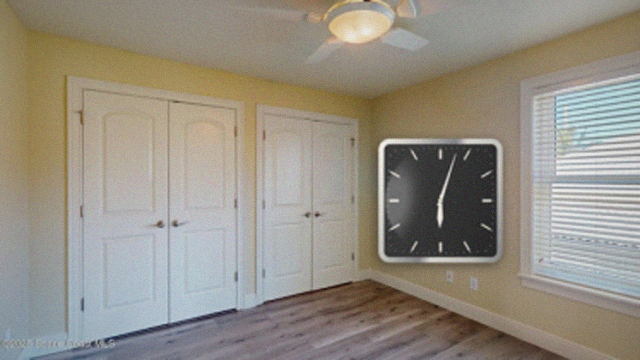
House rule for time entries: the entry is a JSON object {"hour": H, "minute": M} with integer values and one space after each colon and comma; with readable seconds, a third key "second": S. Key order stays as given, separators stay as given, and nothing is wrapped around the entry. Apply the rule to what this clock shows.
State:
{"hour": 6, "minute": 3}
